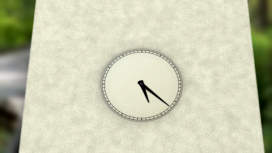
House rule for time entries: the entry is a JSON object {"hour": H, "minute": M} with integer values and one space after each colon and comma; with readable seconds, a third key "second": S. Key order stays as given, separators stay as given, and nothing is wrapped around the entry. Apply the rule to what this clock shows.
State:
{"hour": 5, "minute": 22}
